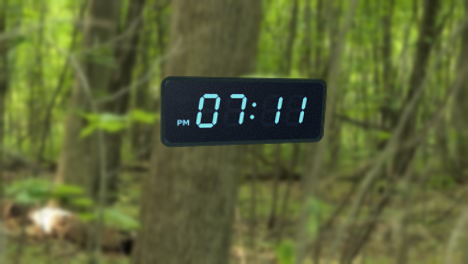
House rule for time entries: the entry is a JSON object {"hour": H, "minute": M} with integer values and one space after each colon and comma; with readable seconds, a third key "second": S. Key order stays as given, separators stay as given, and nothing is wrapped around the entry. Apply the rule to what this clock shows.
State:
{"hour": 7, "minute": 11}
